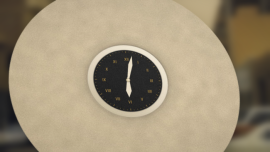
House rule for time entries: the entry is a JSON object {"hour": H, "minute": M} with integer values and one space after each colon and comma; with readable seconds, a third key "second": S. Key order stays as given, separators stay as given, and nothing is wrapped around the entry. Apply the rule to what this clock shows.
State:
{"hour": 6, "minute": 2}
